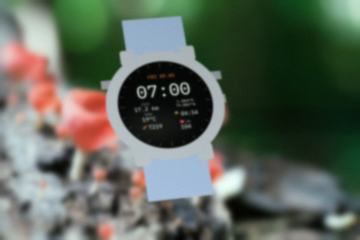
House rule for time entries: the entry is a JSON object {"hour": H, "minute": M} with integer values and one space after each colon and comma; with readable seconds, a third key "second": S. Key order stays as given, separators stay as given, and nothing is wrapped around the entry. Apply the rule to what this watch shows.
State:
{"hour": 7, "minute": 0}
